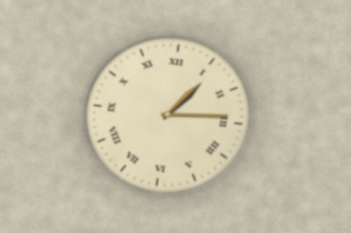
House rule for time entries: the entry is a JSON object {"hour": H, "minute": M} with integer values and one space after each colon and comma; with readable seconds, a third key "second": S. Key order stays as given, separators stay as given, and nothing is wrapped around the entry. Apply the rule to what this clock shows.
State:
{"hour": 1, "minute": 14}
